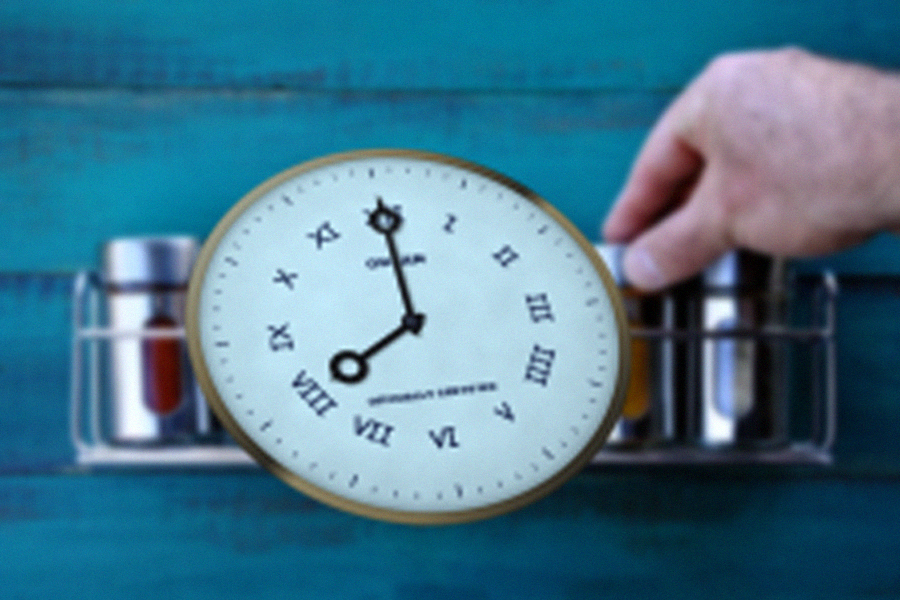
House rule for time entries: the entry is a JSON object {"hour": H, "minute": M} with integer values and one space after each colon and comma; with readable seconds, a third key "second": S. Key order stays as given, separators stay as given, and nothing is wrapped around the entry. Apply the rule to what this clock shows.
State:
{"hour": 8, "minute": 0}
